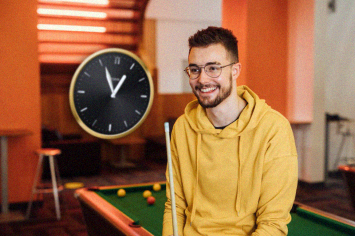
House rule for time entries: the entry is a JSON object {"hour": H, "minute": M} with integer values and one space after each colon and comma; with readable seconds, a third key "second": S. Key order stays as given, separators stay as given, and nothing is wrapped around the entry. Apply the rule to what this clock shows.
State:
{"hour": 12, "minute": 56}
